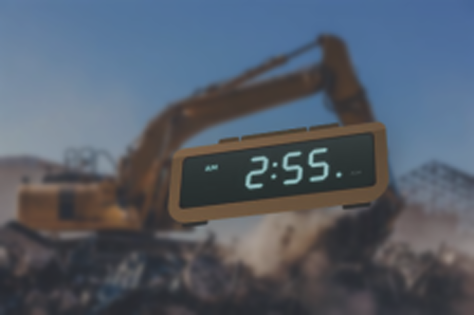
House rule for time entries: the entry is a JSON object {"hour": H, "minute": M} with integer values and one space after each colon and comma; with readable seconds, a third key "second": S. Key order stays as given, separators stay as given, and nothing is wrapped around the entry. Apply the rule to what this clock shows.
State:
{"hour": 2, "minute": 55}
